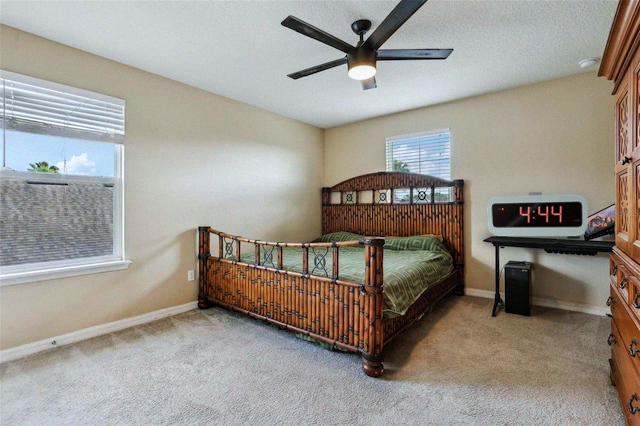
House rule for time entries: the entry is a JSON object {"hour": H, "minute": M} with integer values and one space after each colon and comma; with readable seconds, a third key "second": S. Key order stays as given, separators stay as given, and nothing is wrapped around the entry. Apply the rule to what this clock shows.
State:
{"hour": 4, "minute": 44}
